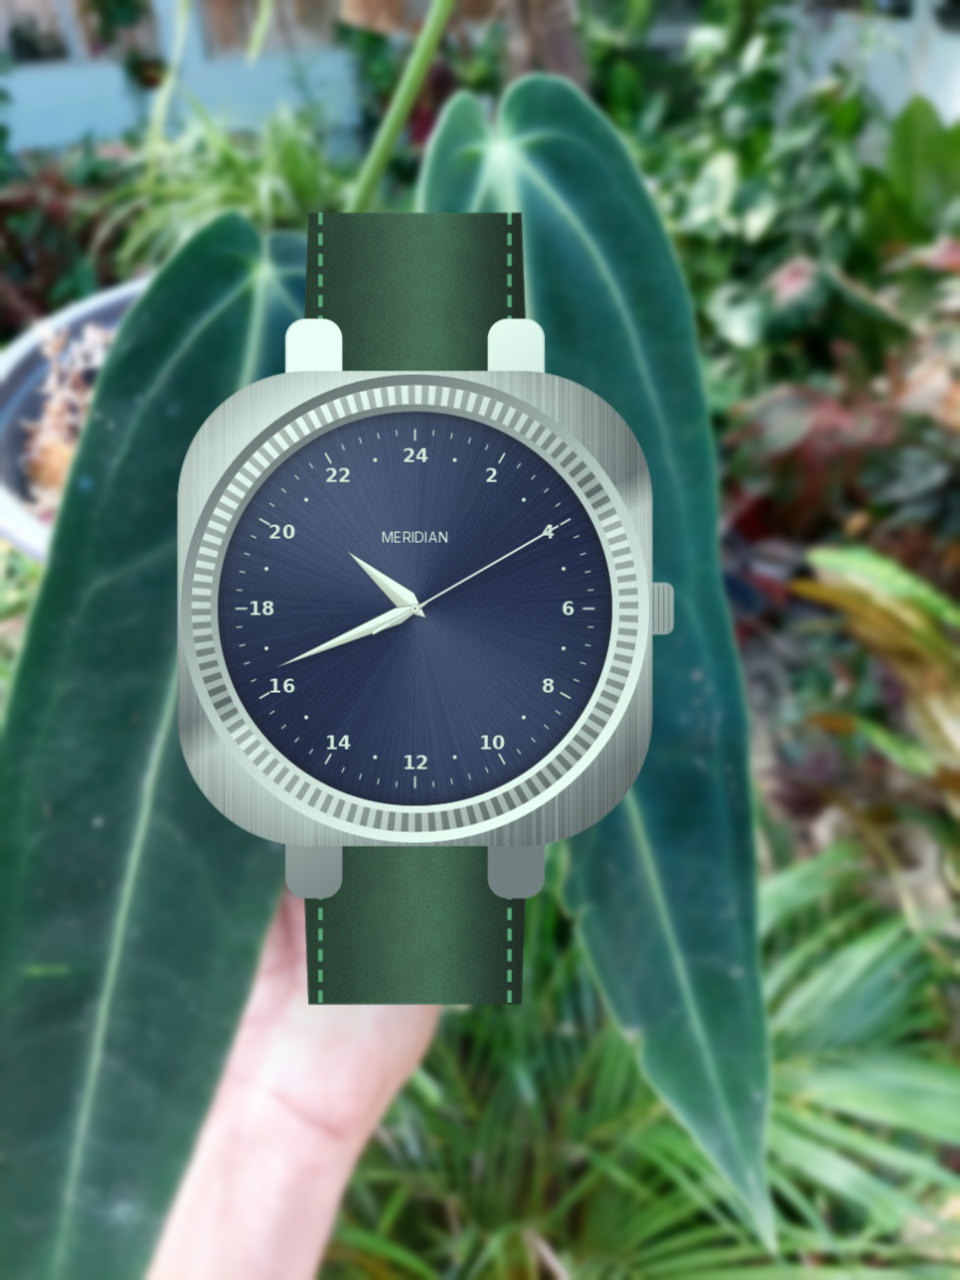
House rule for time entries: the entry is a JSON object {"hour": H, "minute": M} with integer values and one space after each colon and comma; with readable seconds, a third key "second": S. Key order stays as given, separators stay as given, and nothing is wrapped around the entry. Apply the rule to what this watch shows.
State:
{"hour": 20, "minute": 41, "second": 10}
